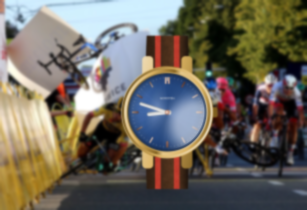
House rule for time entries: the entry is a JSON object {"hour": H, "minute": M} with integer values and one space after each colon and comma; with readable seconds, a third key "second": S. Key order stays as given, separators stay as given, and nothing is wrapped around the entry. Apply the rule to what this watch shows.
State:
{"hour": 8, "minute": 48}
